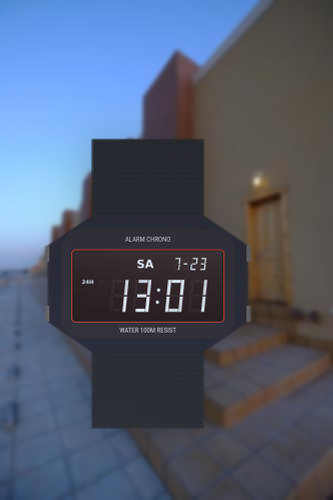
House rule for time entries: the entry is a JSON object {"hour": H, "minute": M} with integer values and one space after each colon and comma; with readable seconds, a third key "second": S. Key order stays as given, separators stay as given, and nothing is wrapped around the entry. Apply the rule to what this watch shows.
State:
{"hour": 13, "minute": 1}
